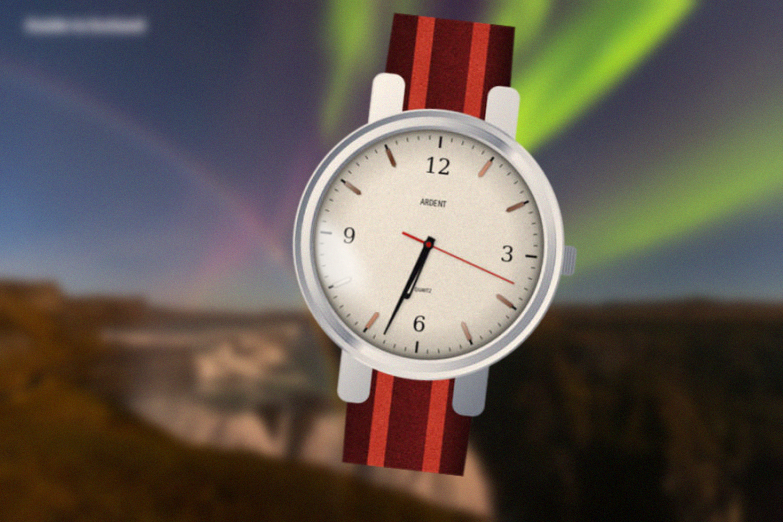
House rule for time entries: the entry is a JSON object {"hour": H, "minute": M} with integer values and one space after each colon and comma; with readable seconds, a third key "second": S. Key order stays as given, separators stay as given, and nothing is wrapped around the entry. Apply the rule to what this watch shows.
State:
{"hour": 6, "minute": 33, "second": 18}
